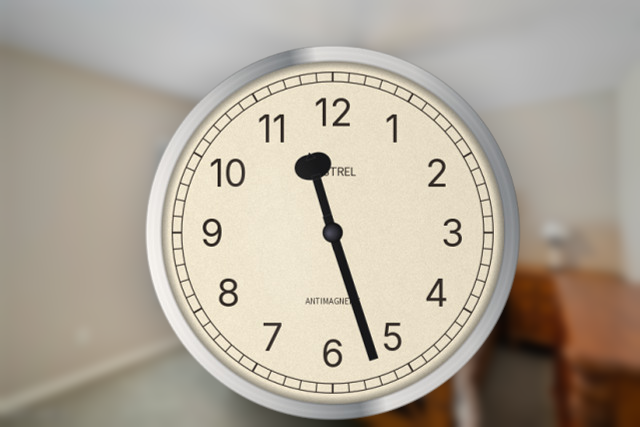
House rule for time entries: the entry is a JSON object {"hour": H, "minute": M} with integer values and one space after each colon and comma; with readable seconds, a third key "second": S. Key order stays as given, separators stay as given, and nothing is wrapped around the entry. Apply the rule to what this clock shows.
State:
{"hour": 11, "minute": 27}
